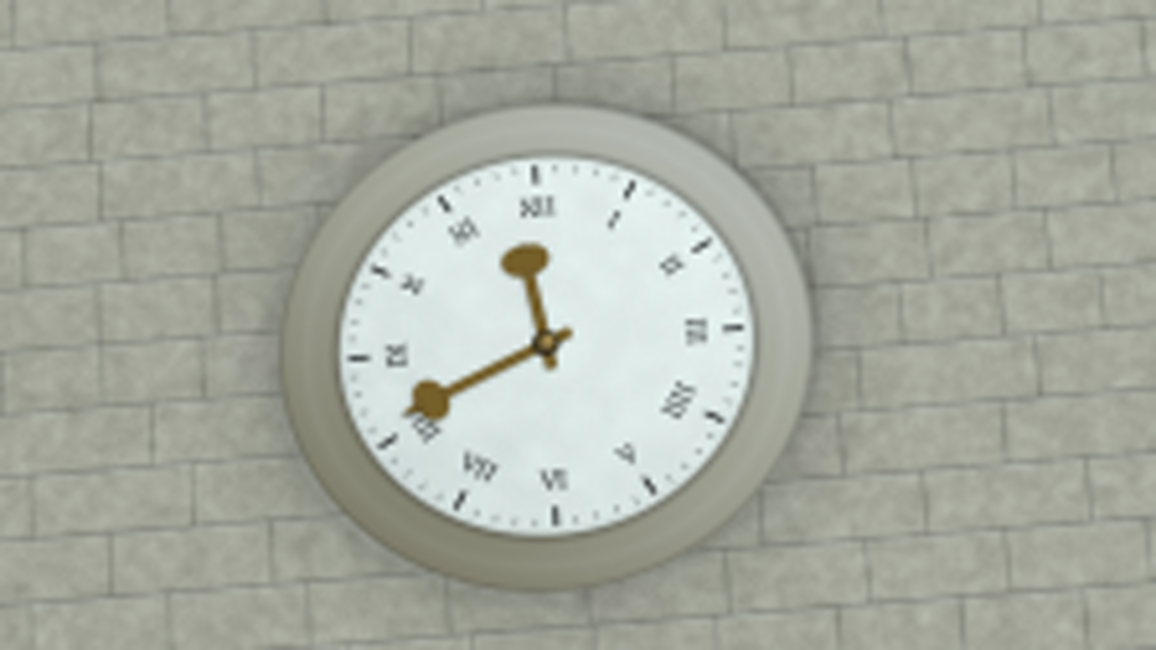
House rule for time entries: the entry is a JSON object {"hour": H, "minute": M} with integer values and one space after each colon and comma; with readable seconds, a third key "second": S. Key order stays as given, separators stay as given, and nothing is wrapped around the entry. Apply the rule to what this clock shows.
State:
{"hour": 11, "minute": 41}
